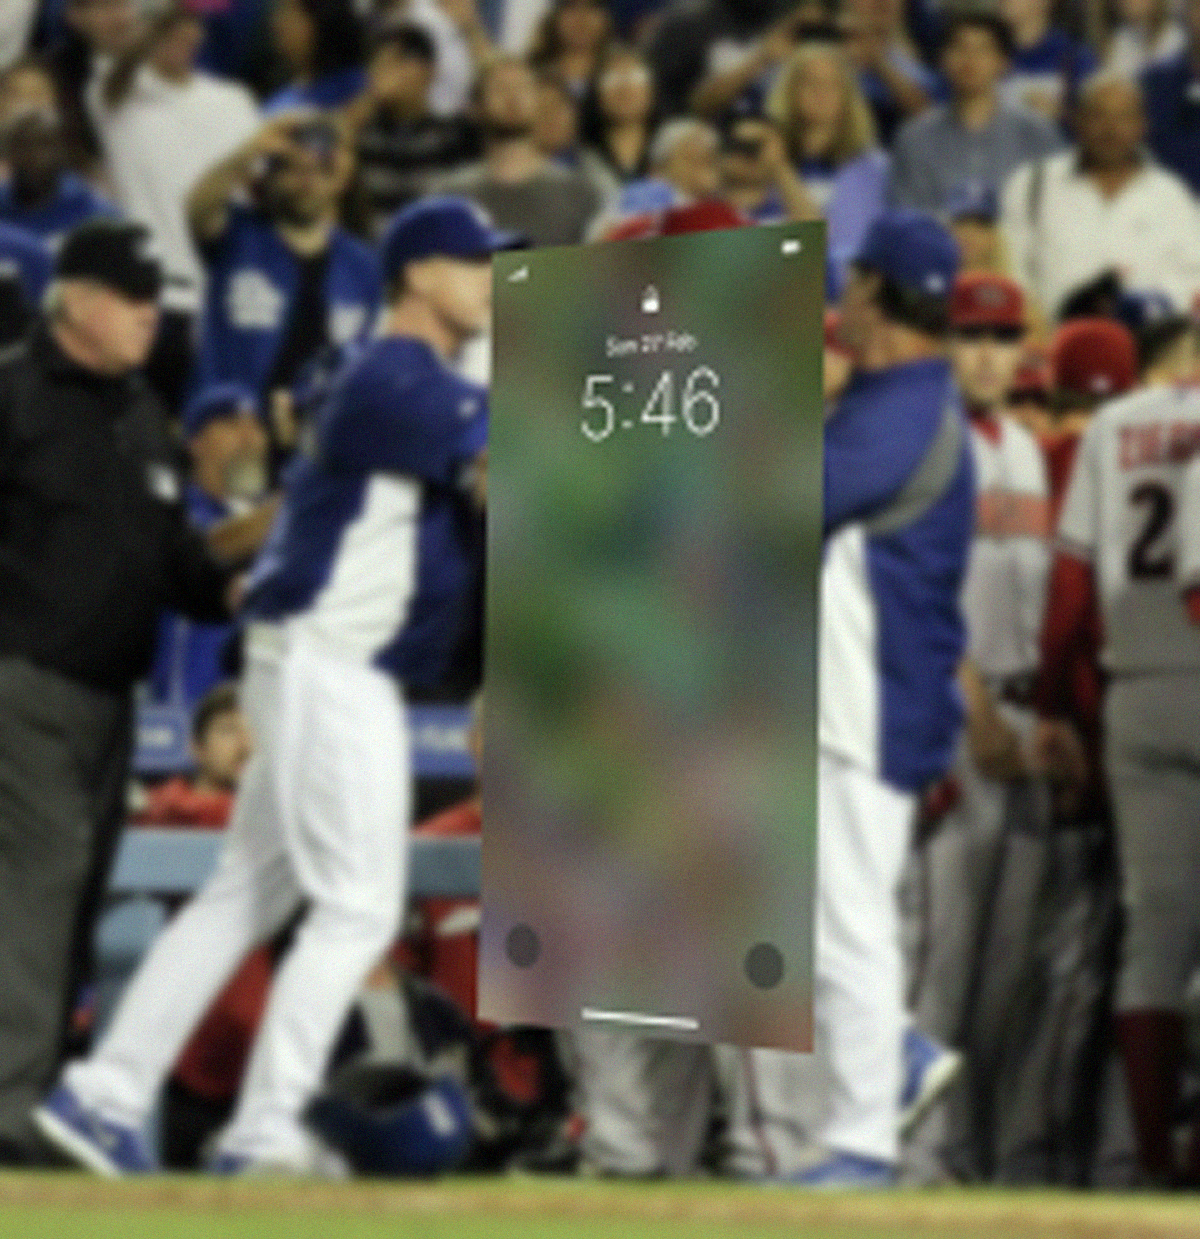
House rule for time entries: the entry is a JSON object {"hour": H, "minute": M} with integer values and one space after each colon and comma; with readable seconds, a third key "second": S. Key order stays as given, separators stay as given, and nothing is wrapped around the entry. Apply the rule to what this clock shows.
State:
{"hour": 5, "minute": 46}
